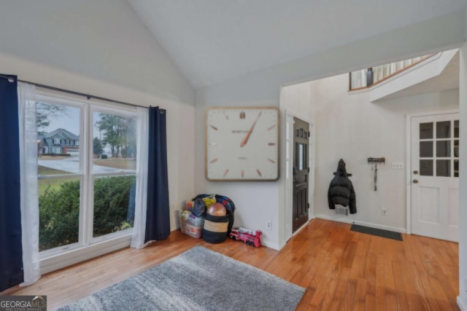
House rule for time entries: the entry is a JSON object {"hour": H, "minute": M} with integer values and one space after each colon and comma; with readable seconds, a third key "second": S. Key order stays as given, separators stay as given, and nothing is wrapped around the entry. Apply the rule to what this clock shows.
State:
{"hour": 1, "minute": 5}
